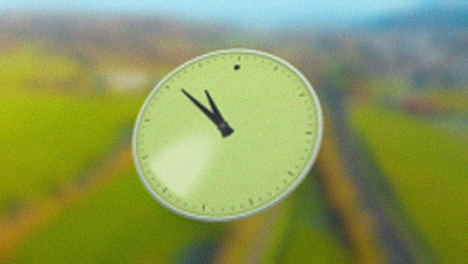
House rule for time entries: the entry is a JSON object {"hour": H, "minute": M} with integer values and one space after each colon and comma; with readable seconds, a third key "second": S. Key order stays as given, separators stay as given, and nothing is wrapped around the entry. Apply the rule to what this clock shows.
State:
{"hour": 10, "minute": 51}
